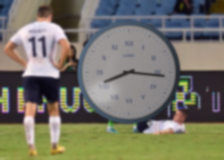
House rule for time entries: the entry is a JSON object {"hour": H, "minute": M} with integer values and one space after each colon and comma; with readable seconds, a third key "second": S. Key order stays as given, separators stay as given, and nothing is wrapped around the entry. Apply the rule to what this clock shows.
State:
{"hour": 8, "minute": 16}
